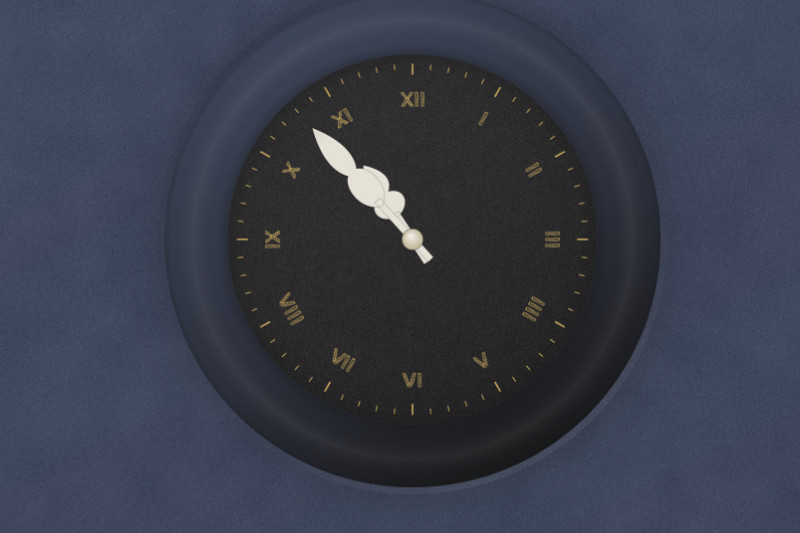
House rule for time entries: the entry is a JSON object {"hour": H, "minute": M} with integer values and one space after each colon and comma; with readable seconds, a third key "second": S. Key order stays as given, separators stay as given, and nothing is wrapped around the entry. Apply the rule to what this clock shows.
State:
{"hour": 10, "minute": 53}
